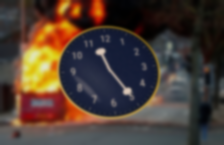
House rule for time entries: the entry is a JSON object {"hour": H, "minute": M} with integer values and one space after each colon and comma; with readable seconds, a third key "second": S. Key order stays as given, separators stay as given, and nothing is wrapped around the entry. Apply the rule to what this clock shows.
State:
{"hour": 11, "minute": 25}
